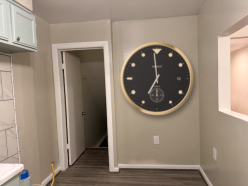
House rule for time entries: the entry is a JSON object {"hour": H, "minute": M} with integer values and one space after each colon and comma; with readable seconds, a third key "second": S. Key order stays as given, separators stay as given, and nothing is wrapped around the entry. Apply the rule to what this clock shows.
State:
{"hour": 6, "minute": 59}
